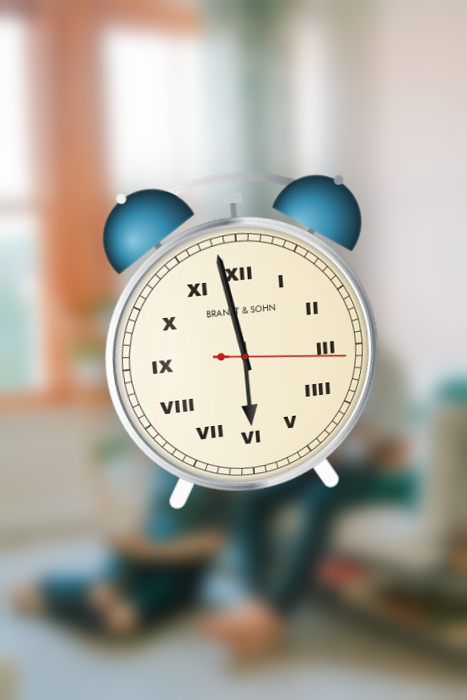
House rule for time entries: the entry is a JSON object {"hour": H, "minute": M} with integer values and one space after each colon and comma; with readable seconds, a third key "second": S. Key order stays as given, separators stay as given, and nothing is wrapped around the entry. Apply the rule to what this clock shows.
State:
{"hour": 5, "minute": 58, "second": 16}
